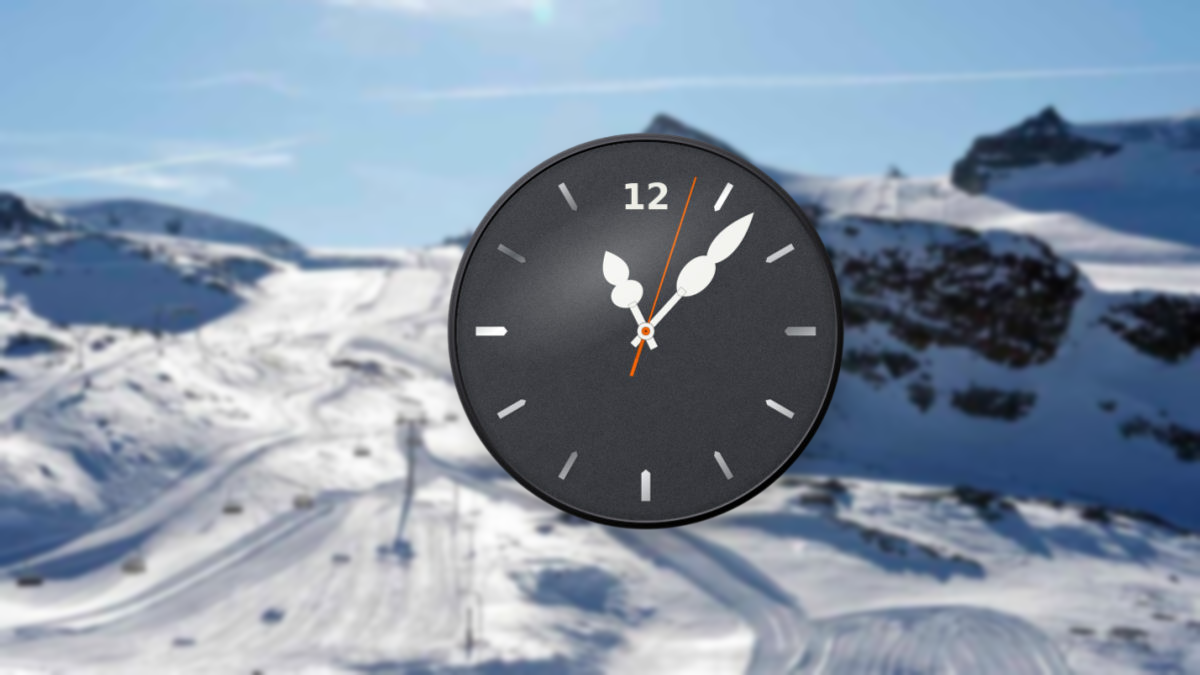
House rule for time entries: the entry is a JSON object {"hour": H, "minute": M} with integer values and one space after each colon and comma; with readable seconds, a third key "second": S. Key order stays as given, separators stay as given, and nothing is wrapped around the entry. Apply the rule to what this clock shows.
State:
{"hour": 11, "minute": 7, "second": 3}
